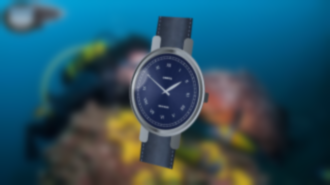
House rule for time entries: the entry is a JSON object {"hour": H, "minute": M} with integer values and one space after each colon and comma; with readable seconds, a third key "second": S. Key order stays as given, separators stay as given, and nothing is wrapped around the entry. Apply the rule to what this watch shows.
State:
{"hour": 1, "minute": 50}
